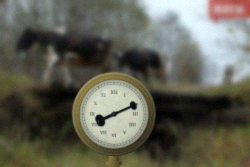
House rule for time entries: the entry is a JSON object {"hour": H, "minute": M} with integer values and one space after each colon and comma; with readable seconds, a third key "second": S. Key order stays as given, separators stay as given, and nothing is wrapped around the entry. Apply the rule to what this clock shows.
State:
{"hour": 8, "minute": 11}
